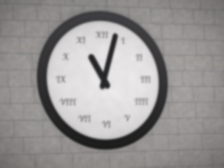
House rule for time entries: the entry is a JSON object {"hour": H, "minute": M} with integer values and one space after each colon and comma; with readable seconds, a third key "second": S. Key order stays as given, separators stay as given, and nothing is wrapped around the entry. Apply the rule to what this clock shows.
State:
{"hour": 11, "minute": 3}
